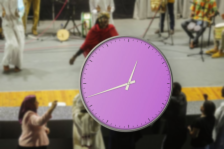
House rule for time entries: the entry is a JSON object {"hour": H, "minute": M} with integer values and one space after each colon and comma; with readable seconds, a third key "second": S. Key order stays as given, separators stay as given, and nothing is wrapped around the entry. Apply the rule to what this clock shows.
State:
{"hour": 12, "minute": 42}
